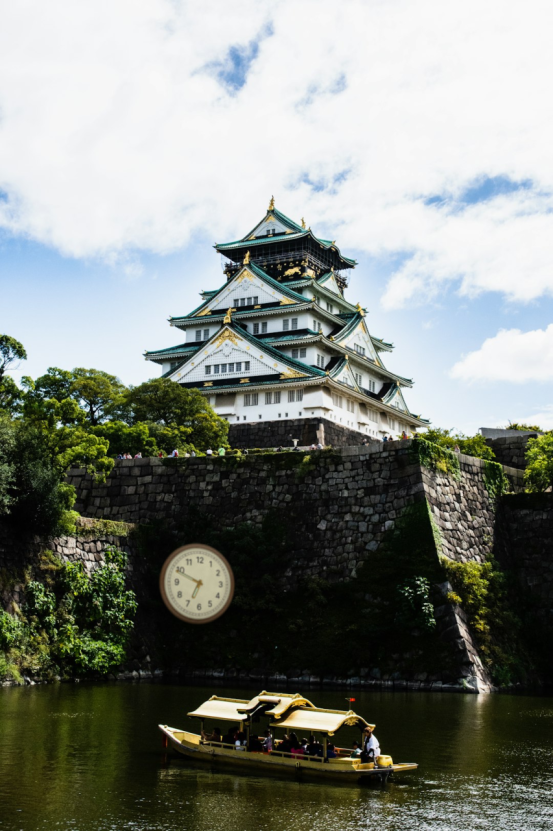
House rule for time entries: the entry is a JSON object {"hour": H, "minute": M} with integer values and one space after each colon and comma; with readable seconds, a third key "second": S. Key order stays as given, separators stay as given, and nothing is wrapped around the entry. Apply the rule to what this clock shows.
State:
{"hour": 6, "minute": 49}
